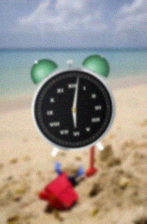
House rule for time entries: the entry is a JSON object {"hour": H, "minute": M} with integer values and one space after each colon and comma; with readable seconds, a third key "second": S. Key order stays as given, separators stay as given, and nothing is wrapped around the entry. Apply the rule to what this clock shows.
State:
{"hour": 6, "minute": 2}
